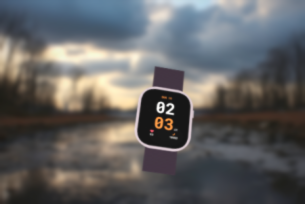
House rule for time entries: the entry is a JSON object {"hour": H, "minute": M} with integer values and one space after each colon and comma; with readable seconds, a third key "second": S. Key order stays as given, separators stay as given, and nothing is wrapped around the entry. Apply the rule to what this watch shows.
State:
{"hour": 2, "minute": 3}
